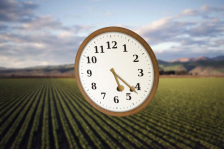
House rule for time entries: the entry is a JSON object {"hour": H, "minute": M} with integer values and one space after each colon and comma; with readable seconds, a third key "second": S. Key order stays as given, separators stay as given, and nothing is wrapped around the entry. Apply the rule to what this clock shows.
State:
{"hour": 5, "minute": 22}
